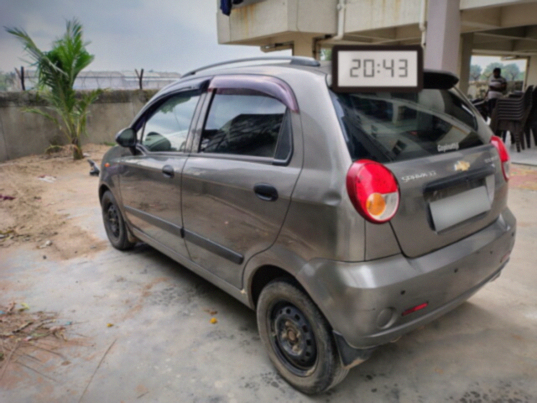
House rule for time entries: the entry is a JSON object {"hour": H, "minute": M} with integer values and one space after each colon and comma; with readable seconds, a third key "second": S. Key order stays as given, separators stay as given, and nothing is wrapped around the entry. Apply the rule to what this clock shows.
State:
{"hour": 20, "minute": 43}
